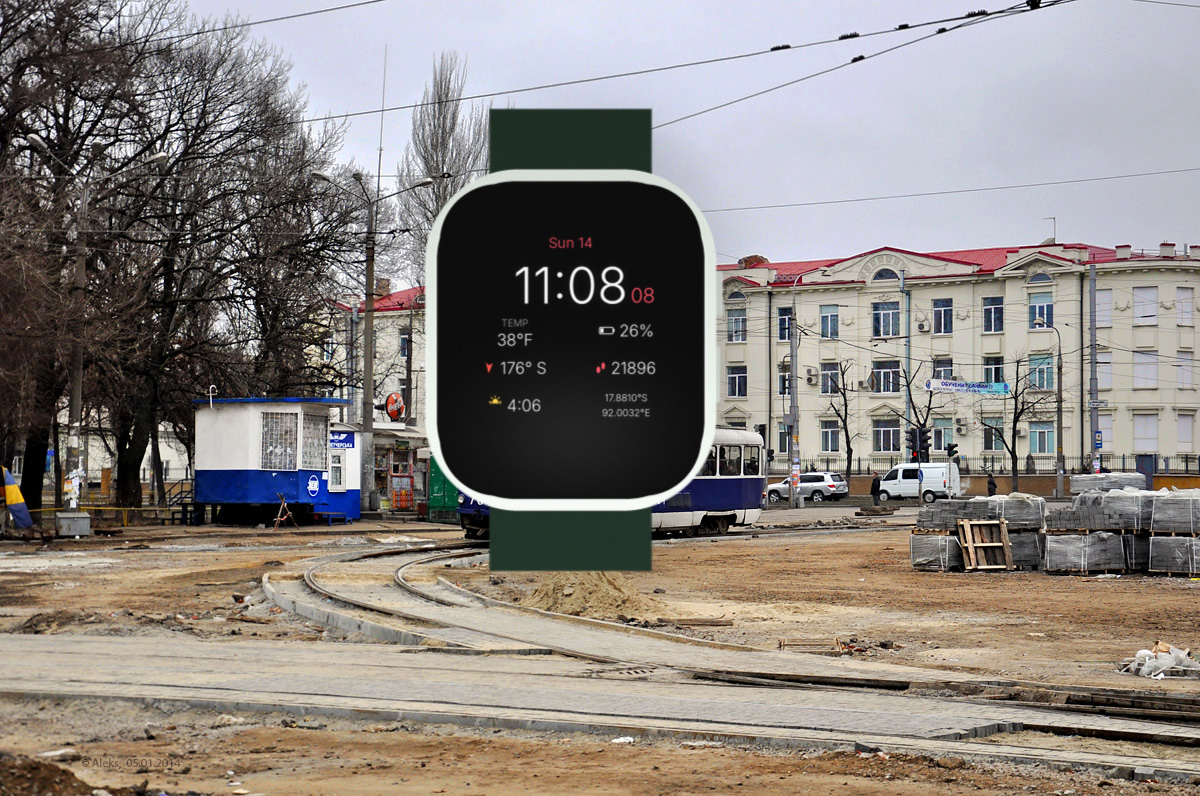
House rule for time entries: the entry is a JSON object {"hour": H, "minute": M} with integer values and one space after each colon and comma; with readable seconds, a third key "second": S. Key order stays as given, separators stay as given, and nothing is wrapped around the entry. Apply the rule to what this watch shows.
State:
{"hour": 11, "minute": 8, "second": 8}
